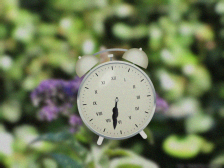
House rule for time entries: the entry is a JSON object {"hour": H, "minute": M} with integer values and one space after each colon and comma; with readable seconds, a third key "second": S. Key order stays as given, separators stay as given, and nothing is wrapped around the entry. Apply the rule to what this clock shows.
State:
{"hour": 6, "minute": 32}
